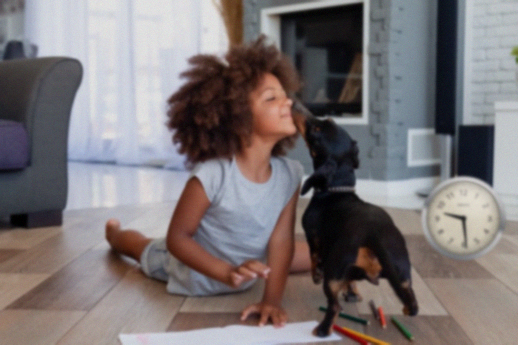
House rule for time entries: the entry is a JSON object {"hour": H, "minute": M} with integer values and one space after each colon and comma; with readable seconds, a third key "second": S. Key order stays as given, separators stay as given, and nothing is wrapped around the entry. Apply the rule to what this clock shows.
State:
{"hour": 9, "minute": 29}
